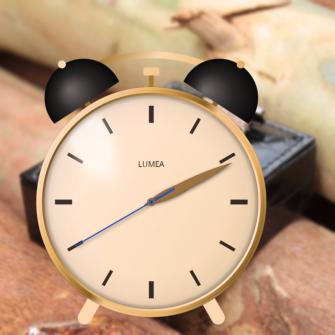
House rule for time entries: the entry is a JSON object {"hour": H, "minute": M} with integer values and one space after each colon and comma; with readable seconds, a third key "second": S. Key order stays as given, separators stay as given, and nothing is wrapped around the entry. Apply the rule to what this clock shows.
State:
{"hour": 2, "minute": 10, "second": 40}
